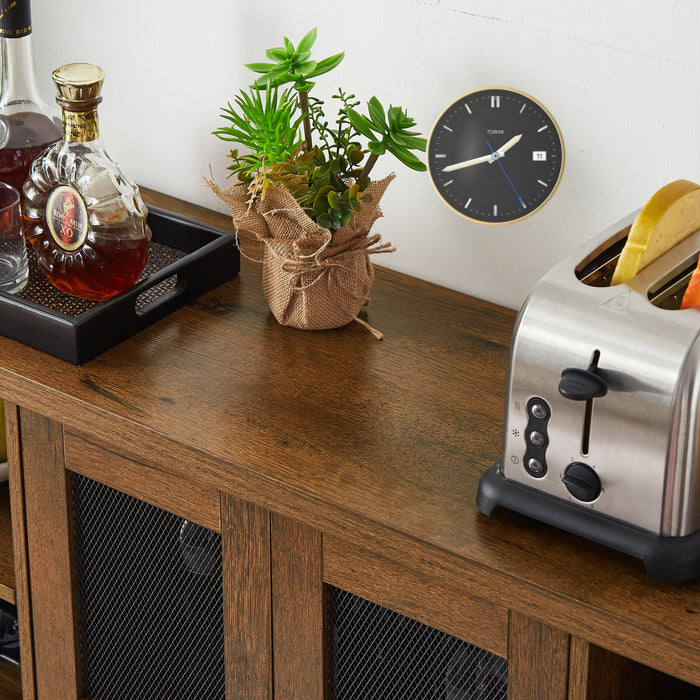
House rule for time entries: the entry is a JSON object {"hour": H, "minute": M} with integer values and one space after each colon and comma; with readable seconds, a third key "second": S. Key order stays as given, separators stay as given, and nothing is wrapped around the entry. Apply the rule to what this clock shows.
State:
{"hour": 1, "minute": 42, "second": 25}
